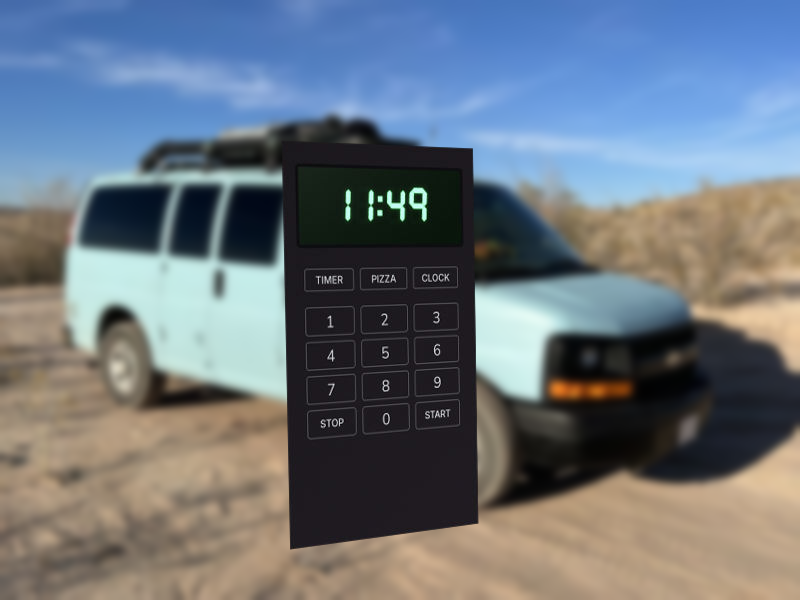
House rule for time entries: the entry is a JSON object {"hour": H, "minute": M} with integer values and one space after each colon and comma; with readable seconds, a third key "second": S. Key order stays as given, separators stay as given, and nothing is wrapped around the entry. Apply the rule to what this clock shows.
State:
{"hour": 11, "minute": 49}
